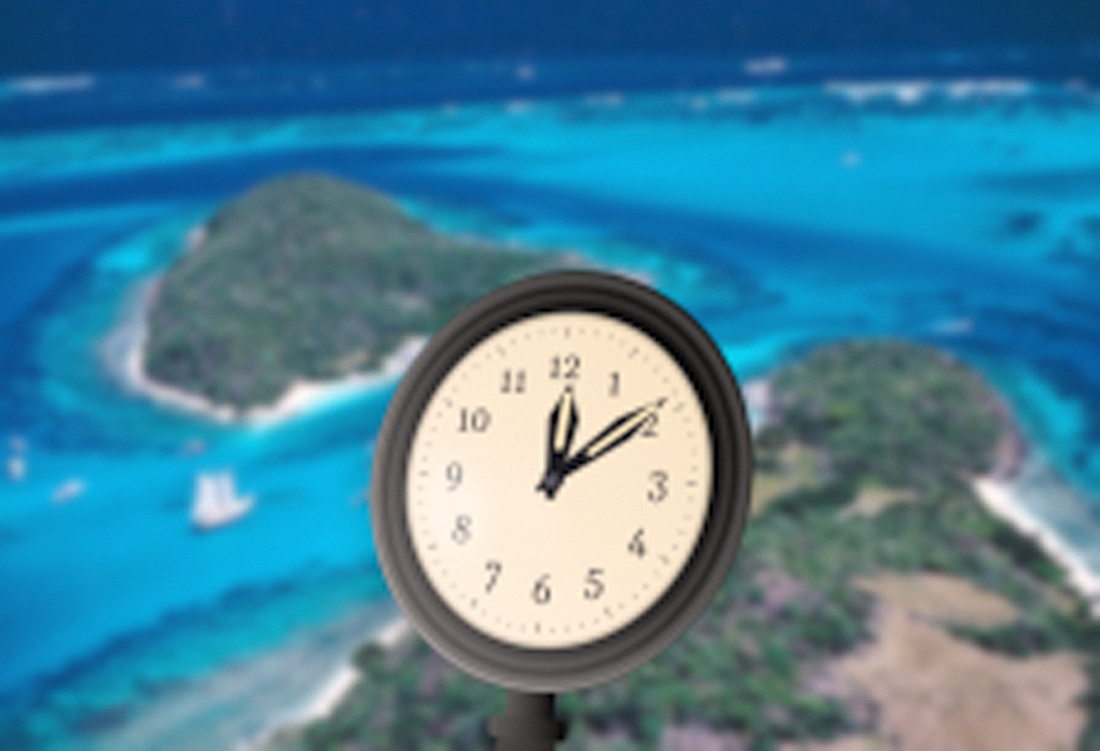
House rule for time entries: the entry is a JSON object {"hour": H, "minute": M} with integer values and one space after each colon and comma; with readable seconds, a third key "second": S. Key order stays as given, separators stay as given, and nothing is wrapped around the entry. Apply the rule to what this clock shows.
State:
{"hour": 12, "minute": 9}
